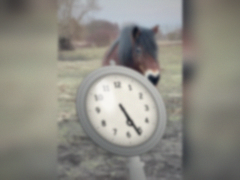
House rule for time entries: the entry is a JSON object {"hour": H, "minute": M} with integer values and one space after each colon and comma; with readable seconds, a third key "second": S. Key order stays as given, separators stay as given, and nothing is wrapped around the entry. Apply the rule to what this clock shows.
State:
{"hour": 5, "minute": 26}
